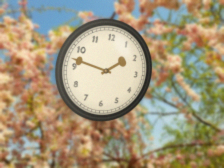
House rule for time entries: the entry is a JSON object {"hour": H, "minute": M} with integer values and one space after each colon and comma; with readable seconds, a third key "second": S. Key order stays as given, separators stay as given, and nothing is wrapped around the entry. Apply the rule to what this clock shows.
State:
{"hour": 1, "minute": 47}
